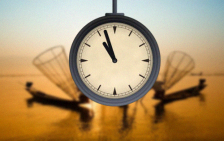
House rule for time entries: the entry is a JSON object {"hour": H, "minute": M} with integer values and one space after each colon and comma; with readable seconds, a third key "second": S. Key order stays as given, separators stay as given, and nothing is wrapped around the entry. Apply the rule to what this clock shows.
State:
{"hour": 10, "minute": 57}
